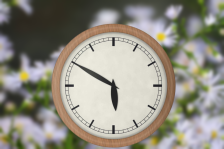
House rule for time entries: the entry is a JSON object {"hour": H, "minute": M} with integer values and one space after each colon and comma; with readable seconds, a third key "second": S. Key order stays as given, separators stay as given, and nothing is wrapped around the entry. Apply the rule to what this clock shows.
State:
{"hour": 5, "minute": 50}
